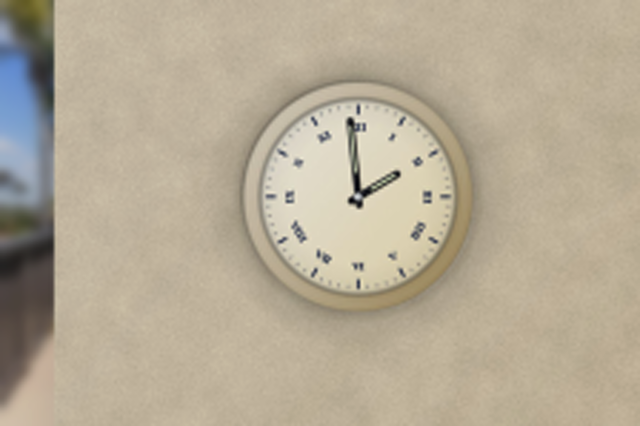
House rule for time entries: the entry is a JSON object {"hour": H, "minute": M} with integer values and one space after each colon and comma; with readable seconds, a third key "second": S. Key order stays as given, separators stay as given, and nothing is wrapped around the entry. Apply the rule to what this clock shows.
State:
{"hour": 1, "minute": 59}
